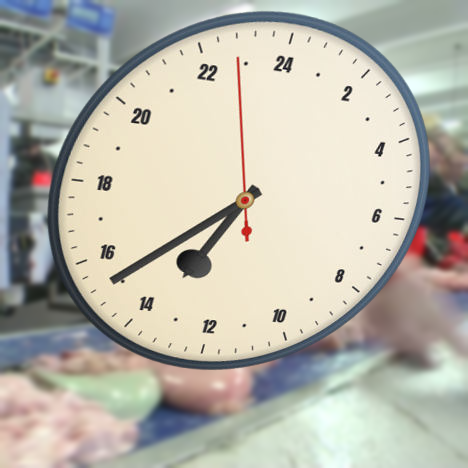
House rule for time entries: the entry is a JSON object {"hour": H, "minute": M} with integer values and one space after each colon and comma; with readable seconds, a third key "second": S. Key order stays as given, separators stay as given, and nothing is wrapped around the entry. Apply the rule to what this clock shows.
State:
{"hour": 13, "minute": 37, "second": 57}
